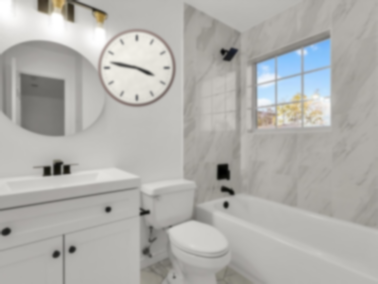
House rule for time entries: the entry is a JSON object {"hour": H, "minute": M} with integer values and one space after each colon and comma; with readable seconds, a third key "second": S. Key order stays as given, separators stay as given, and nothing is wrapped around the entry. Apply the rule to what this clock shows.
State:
{"hour": 3, "minute": 47}
